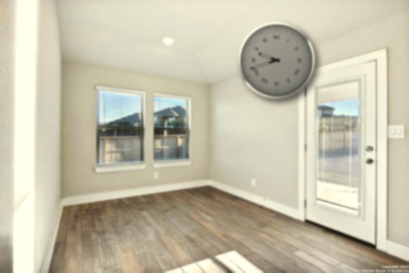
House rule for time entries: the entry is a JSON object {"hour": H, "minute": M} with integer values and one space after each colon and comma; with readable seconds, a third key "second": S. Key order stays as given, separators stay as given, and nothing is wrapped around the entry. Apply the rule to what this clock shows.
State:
{"hour": 9, "minute": 42}
